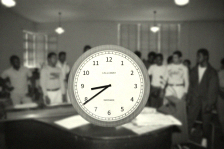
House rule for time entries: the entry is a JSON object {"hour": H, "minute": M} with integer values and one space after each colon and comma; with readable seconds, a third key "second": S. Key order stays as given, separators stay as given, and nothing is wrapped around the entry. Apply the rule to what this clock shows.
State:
{"hour": 8, "minute": 39}
